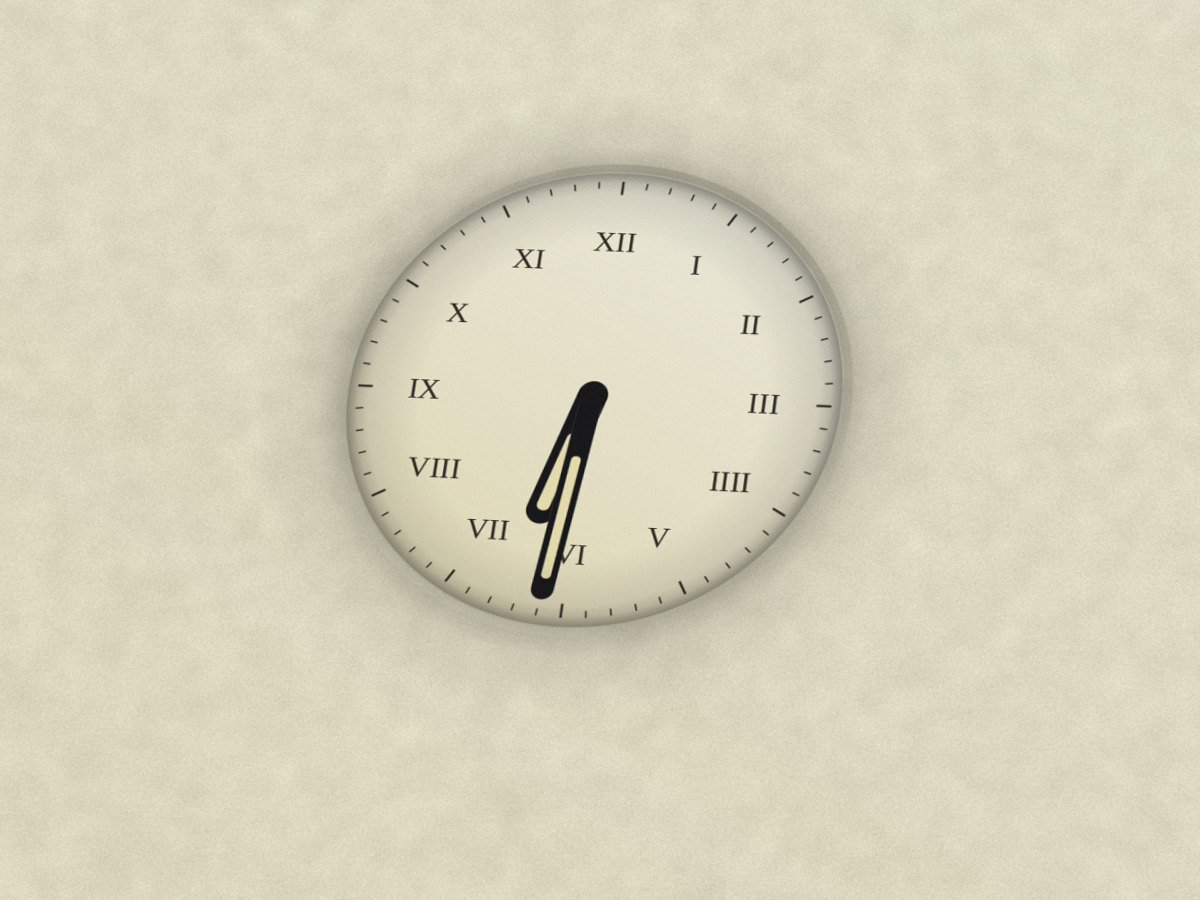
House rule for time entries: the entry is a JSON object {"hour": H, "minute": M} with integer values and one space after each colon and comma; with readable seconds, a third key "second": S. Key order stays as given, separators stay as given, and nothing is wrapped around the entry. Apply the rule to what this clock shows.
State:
{"hour": 6, "minute": 31}
